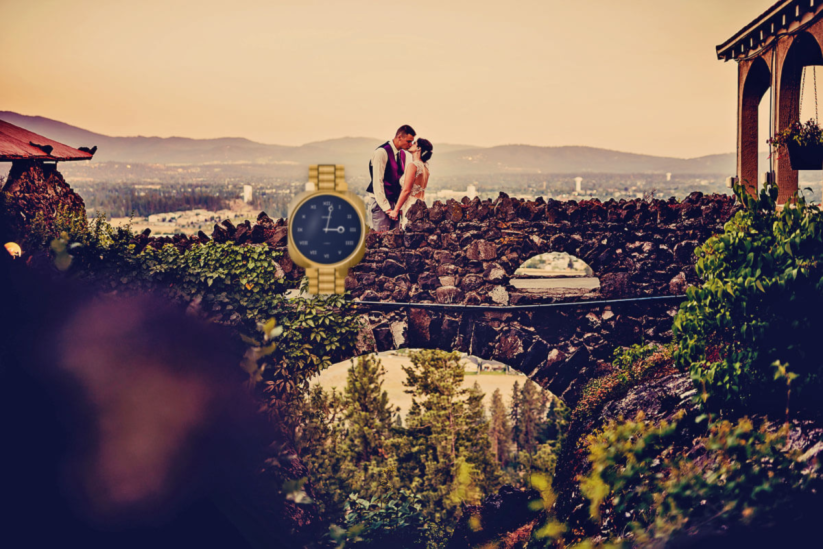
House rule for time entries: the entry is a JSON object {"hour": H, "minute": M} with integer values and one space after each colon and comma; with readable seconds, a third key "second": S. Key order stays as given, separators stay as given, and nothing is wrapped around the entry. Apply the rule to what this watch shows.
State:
{"hour": 3, "minute": 2}
